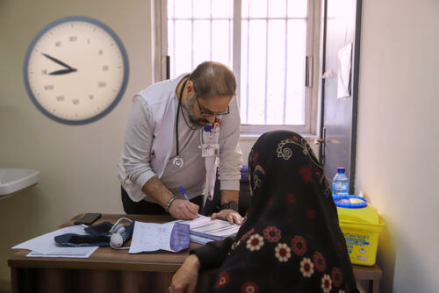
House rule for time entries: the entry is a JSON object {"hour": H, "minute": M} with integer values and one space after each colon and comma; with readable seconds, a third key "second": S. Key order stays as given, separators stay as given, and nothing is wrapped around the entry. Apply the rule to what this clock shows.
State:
{"hour": 8, "minute": 50}
